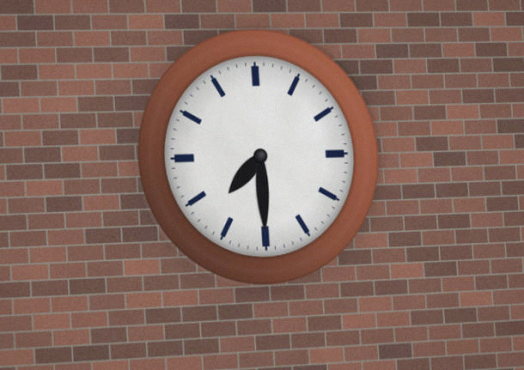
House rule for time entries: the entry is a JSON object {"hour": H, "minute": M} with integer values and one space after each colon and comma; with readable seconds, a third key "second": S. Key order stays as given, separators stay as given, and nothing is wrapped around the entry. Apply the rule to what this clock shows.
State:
{"hour": 7, "minute": 30}
